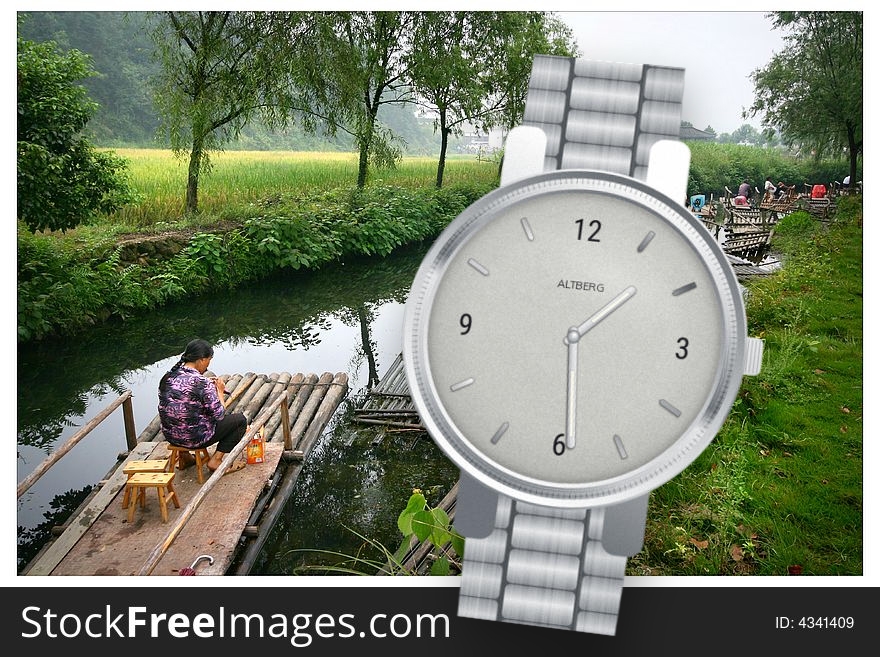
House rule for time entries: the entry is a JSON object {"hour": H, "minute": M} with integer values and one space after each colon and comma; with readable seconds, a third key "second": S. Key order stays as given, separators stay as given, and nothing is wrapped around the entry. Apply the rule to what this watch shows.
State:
{"hour": 1, "minute": 29}
